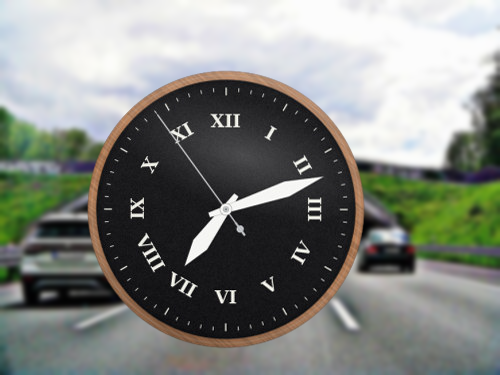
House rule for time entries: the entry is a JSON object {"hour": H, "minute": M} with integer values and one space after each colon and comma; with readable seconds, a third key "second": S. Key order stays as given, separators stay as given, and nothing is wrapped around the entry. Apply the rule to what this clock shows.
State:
{"hour": 7, "minute": 11, "second": 54}
